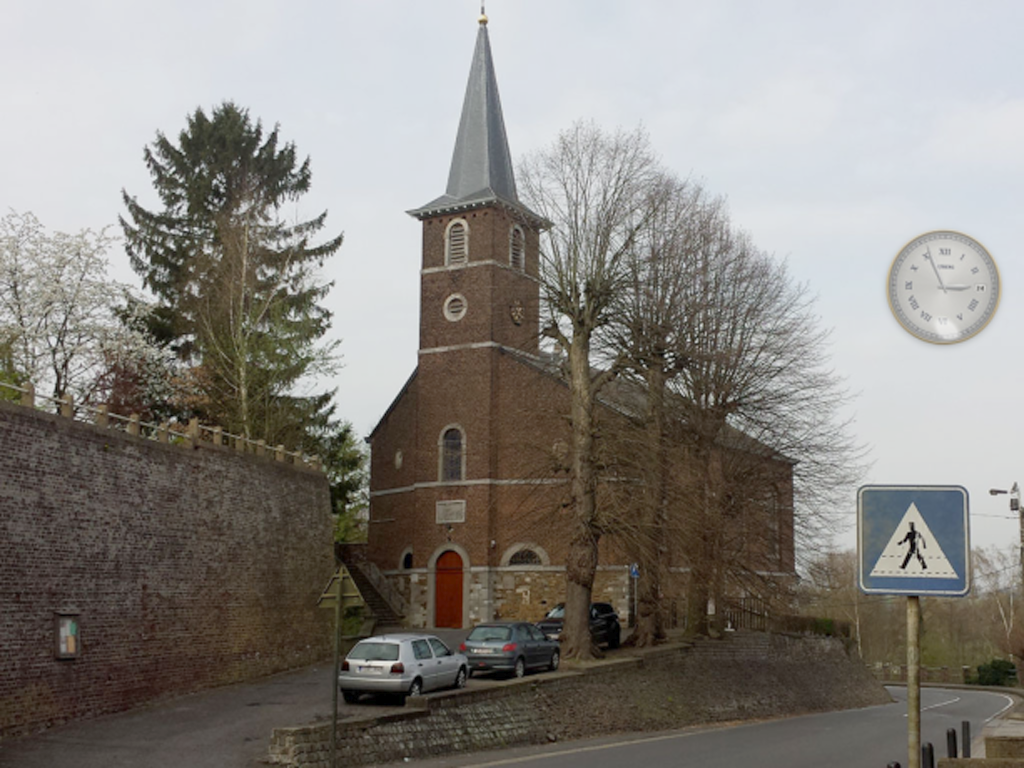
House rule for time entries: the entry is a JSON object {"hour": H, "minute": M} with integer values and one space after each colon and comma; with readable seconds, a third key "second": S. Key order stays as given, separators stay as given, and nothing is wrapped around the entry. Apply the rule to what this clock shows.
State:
{"hour": 2, "minute": 56}
